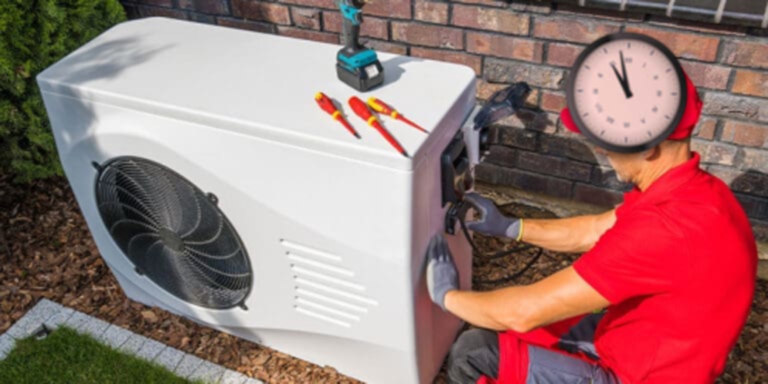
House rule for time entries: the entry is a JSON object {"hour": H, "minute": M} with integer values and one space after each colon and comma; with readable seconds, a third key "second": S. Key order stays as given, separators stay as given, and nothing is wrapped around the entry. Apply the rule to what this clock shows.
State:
{"hour": 10, "minute": 58}
